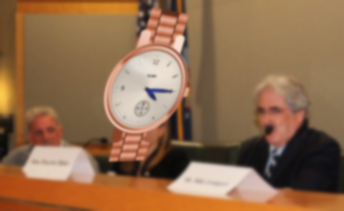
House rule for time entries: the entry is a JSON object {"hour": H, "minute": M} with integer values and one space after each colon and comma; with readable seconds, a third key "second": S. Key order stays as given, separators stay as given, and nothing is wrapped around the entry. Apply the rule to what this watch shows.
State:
{"hour": 4, "minute": 15}
